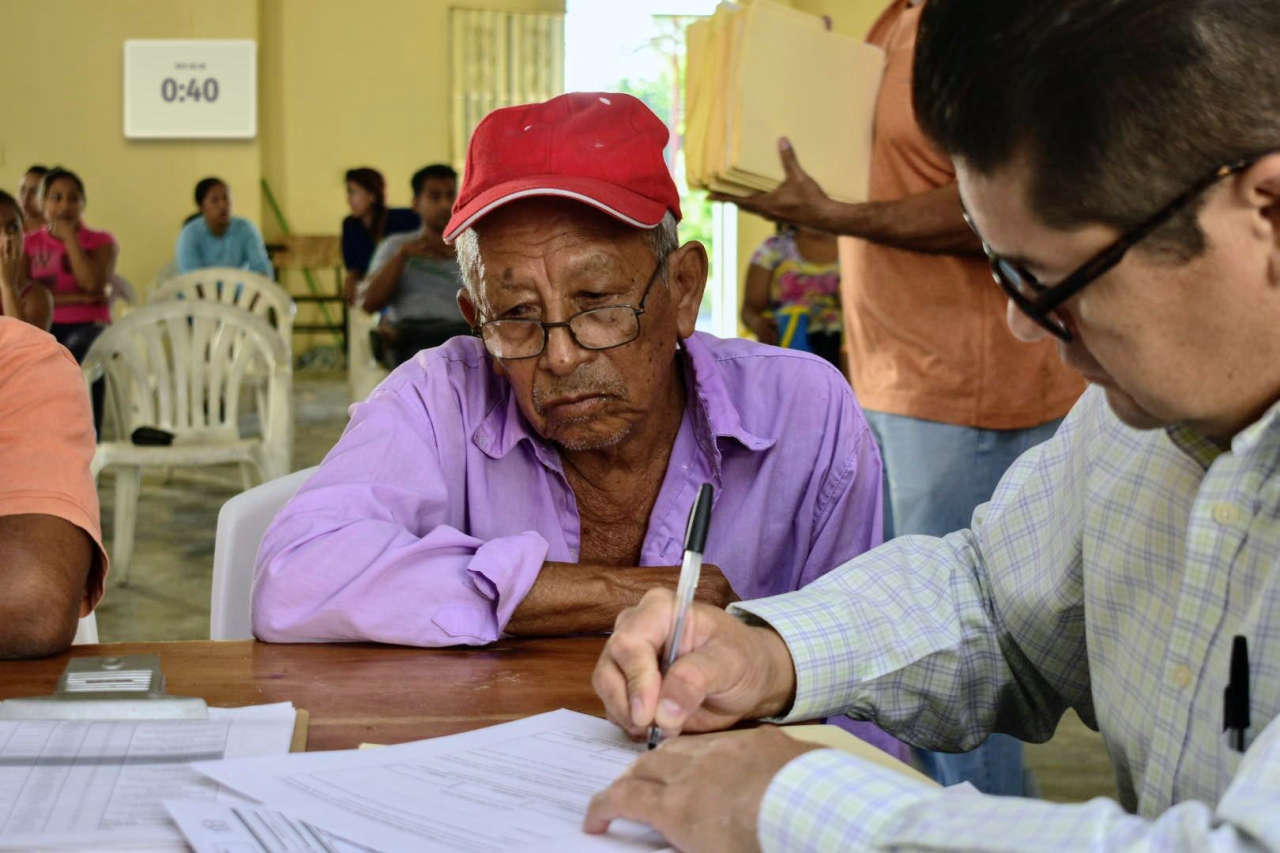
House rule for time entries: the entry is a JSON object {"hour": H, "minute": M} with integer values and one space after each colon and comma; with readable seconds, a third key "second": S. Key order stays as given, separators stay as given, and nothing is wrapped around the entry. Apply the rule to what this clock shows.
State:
{"hour": 0, "minute": 40}
